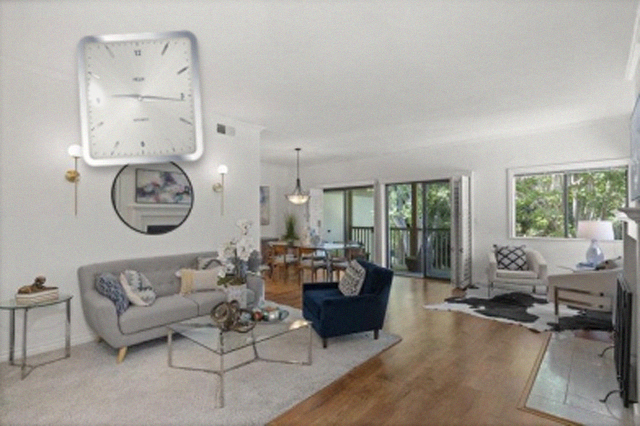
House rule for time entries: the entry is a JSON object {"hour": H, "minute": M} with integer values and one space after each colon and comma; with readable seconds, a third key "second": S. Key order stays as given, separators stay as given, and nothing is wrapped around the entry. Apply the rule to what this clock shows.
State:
{"hour": 9, "minute": 16}
